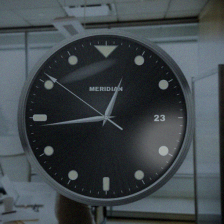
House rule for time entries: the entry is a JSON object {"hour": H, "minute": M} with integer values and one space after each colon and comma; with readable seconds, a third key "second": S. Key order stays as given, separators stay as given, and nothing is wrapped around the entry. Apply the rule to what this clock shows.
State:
{"hour": 12, "minute": 43, "second": 51}
